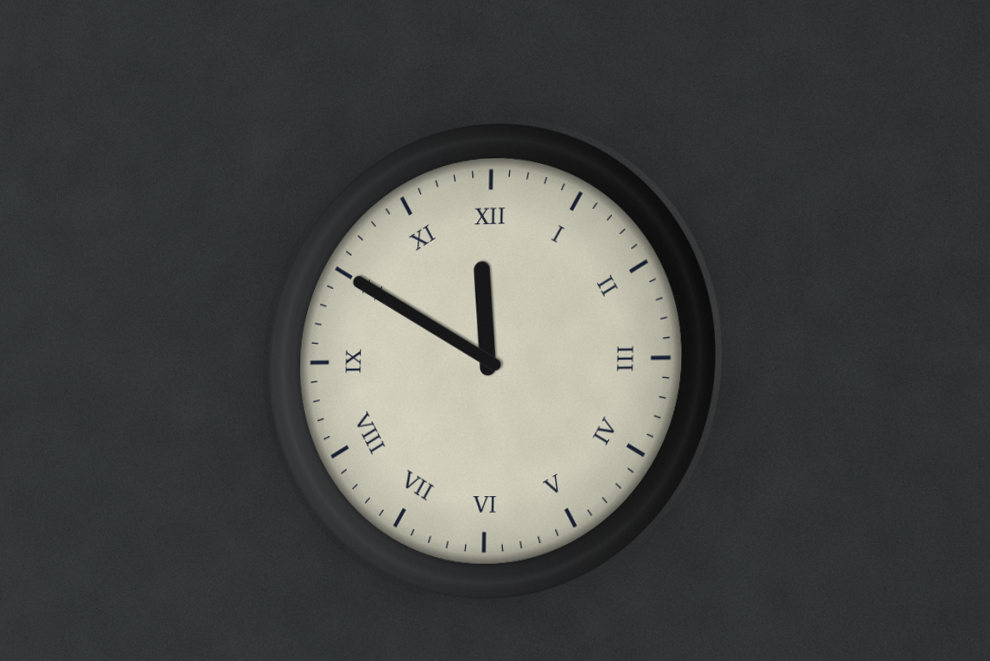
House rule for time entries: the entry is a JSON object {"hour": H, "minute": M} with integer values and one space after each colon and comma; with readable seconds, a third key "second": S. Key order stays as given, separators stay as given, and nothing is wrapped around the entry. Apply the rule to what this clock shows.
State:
{"hour": 11, "minute": 50}
